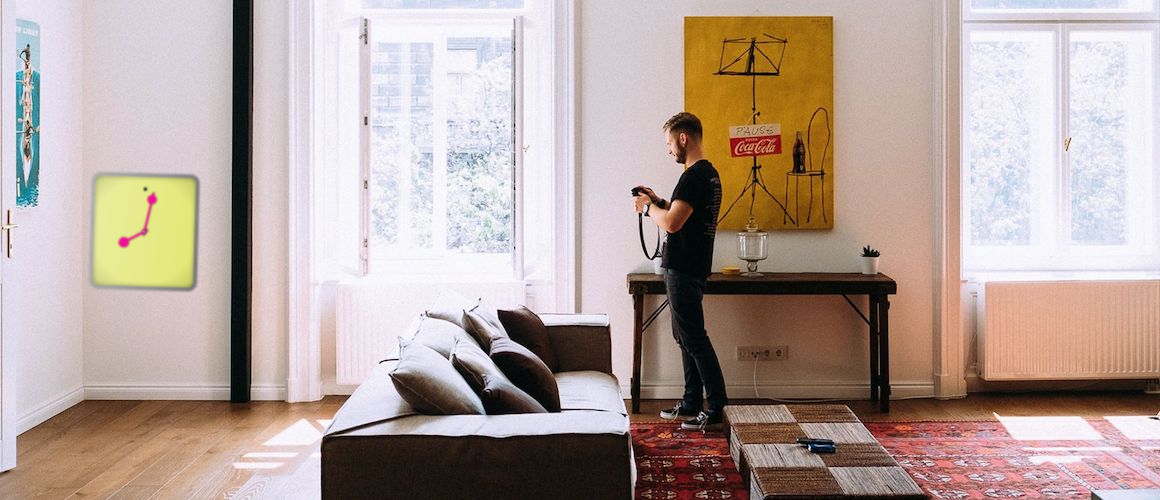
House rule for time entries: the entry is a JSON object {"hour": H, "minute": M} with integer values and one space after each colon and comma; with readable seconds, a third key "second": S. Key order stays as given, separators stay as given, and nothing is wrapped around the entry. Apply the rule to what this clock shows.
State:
{"hour": 8, "minute": 2}
